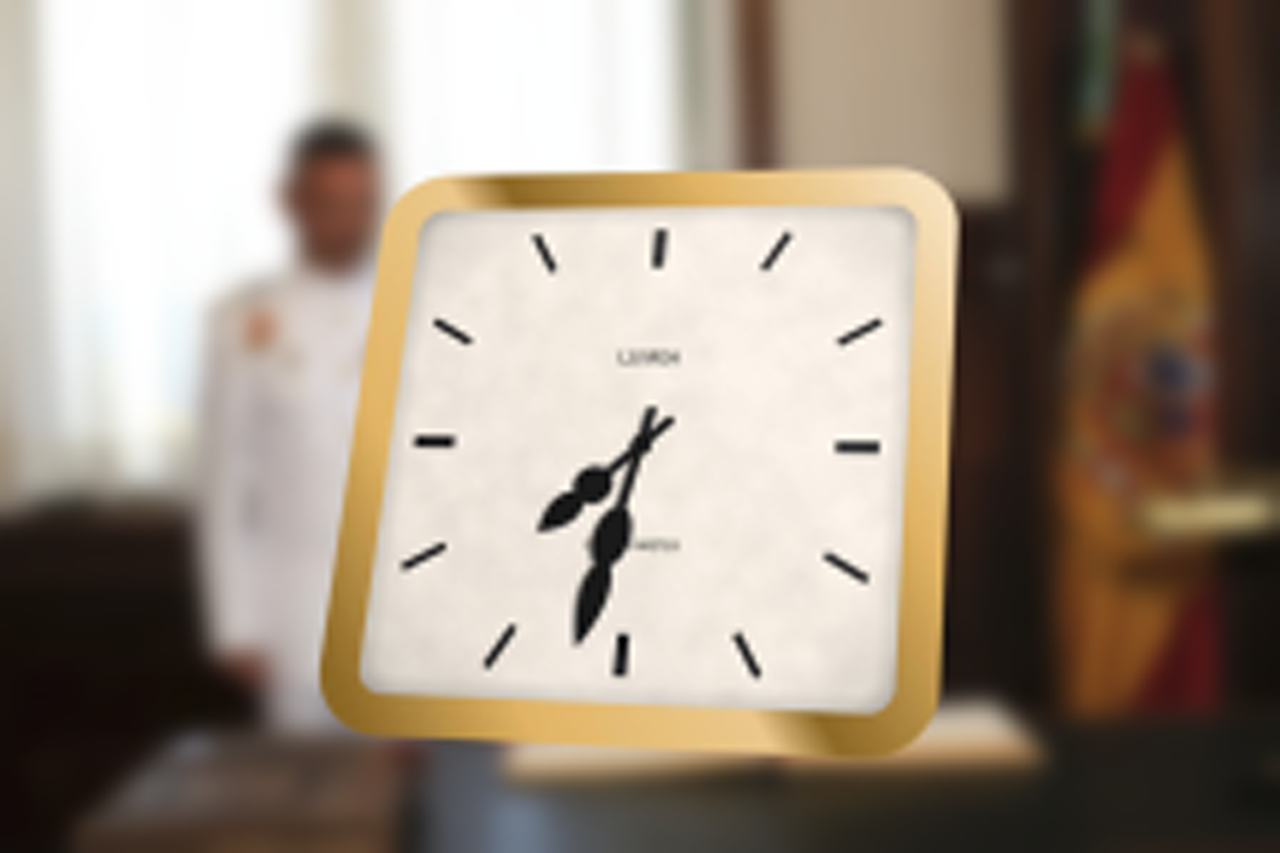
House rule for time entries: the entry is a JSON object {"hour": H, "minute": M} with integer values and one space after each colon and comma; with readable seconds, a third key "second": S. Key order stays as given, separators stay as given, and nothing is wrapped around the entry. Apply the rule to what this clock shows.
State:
{"hour": 7, "minute": 32}
